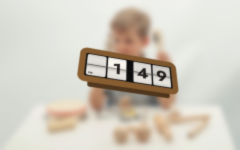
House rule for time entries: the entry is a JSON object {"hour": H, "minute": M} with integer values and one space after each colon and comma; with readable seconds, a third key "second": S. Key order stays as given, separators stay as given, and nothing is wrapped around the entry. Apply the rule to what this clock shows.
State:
{"hour": 1, "minute": 49}
